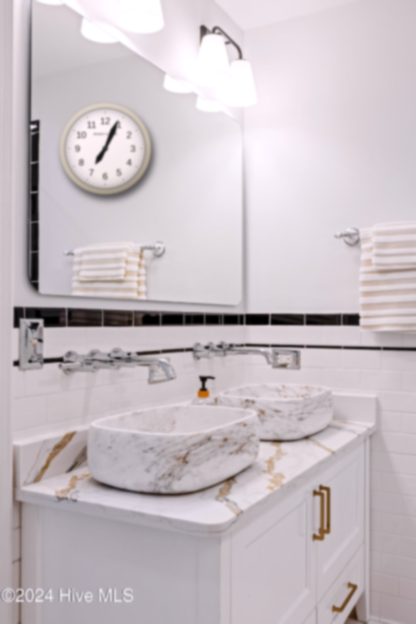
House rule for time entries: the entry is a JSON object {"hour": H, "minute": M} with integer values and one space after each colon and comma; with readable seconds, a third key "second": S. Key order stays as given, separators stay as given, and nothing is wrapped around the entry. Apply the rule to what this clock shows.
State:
{"hour": 7, "minute": 4}
